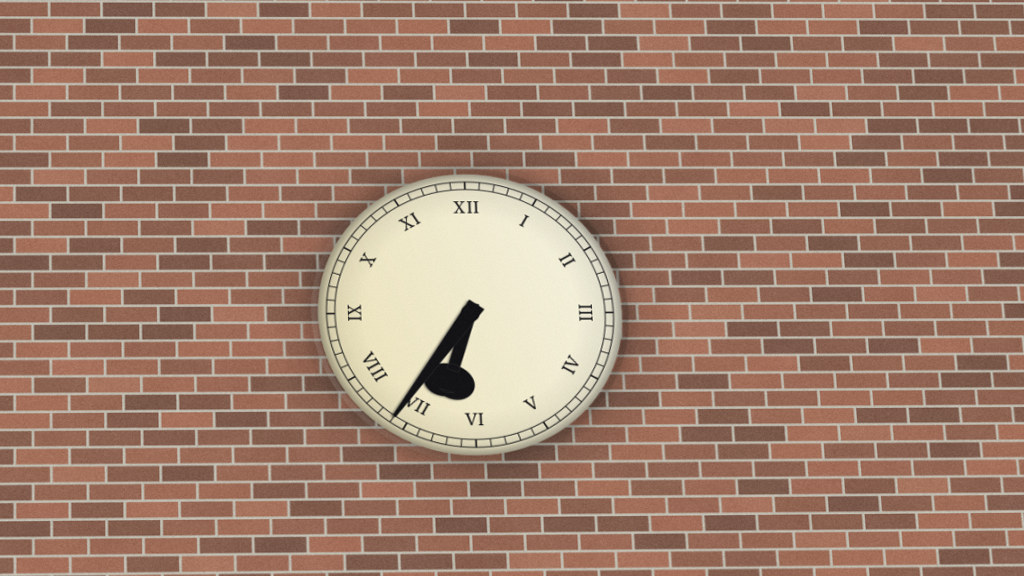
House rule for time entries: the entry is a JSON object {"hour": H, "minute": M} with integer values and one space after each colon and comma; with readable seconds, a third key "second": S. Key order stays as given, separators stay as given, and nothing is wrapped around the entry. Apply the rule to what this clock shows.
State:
{"hour": 6, "minute": 36}
